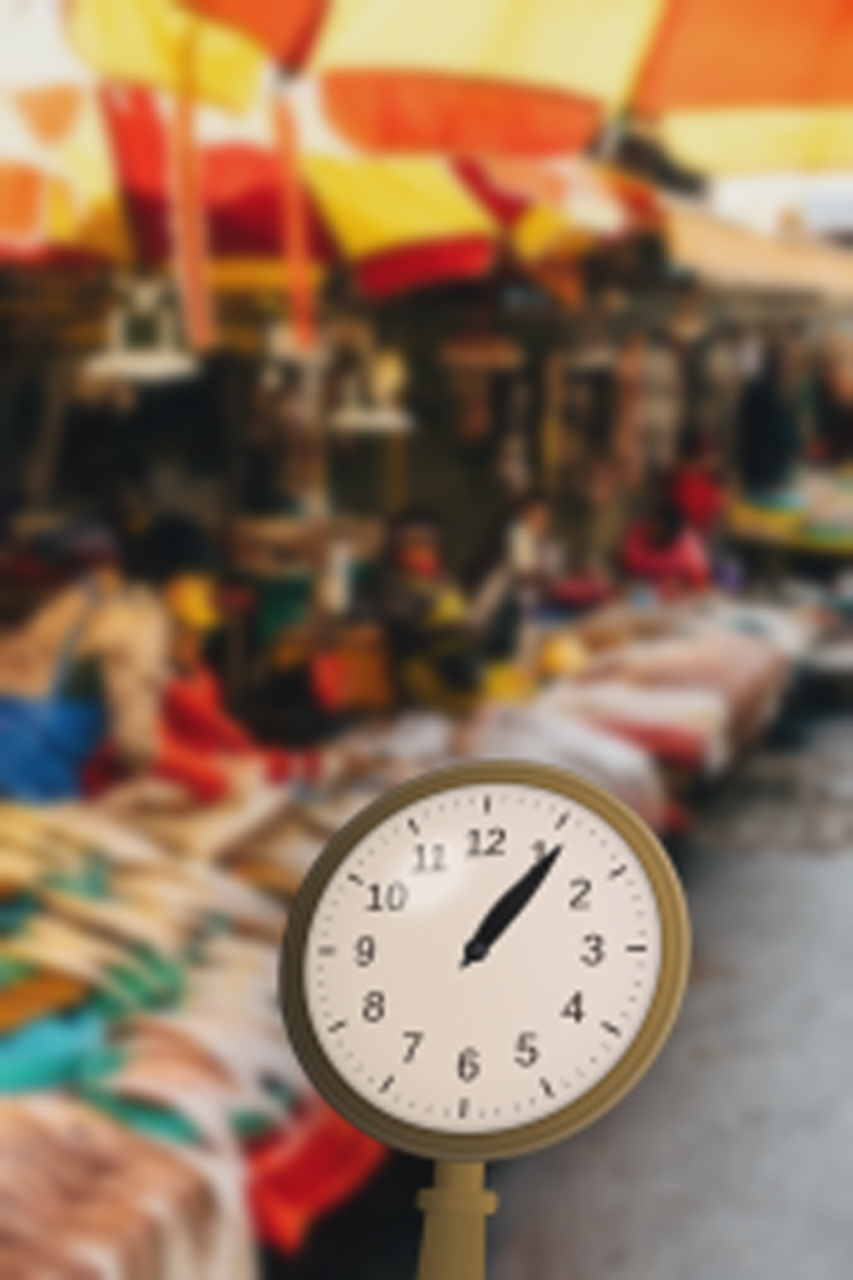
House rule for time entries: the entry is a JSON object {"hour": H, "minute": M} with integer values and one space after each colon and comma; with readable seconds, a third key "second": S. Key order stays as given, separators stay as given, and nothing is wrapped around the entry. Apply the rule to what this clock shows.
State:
{"hour": 1, "minute": 6}
